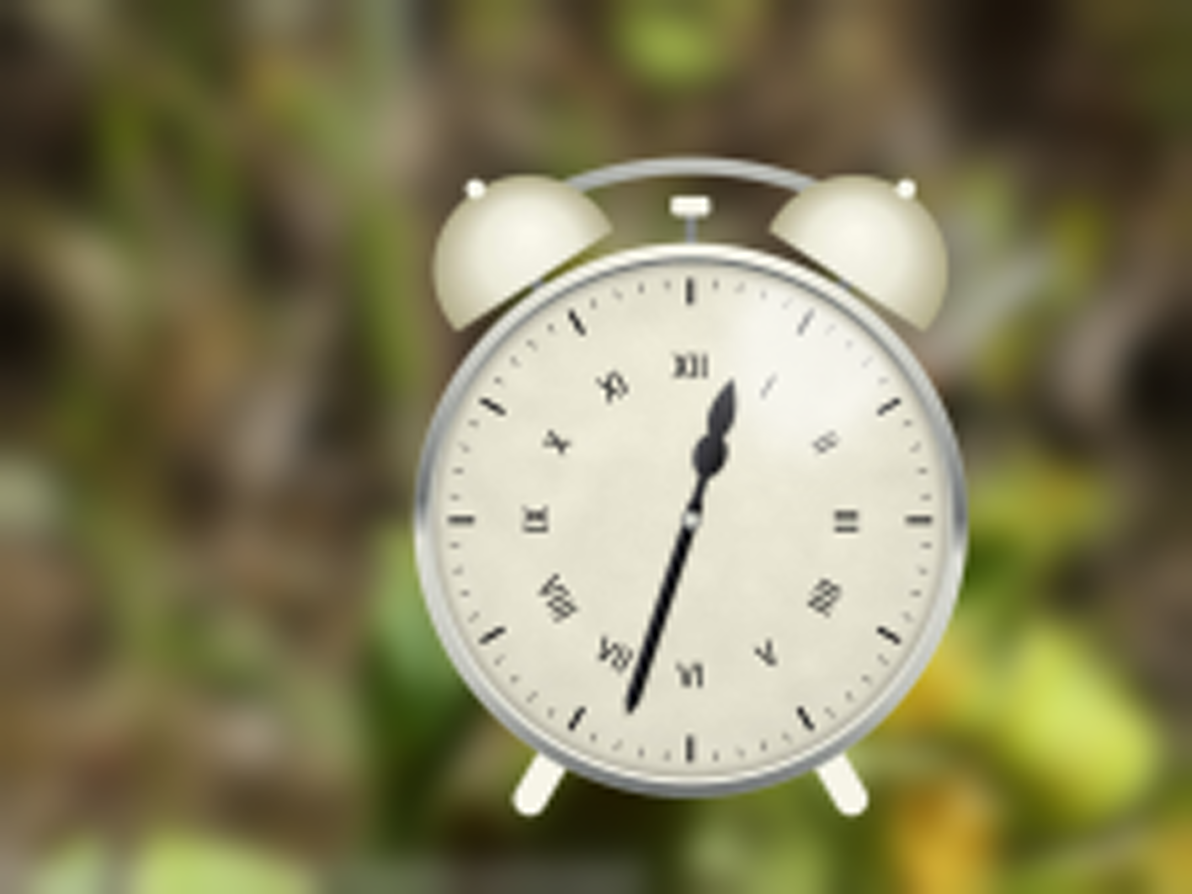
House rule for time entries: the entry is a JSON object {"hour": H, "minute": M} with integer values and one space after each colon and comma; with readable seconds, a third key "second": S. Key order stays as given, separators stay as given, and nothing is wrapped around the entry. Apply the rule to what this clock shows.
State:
{"hour": 12, "minute": 33}
